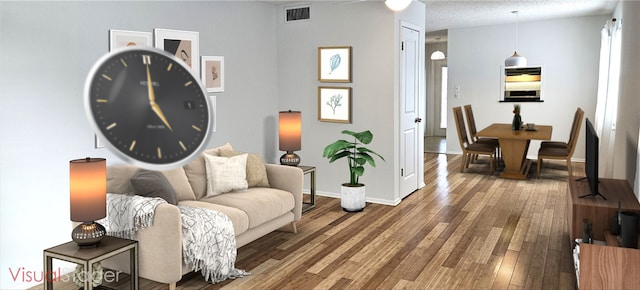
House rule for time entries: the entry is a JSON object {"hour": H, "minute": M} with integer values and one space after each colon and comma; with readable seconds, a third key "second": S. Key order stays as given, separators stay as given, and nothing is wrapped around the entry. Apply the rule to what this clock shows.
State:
{"hour": 5, "minute": 0}
